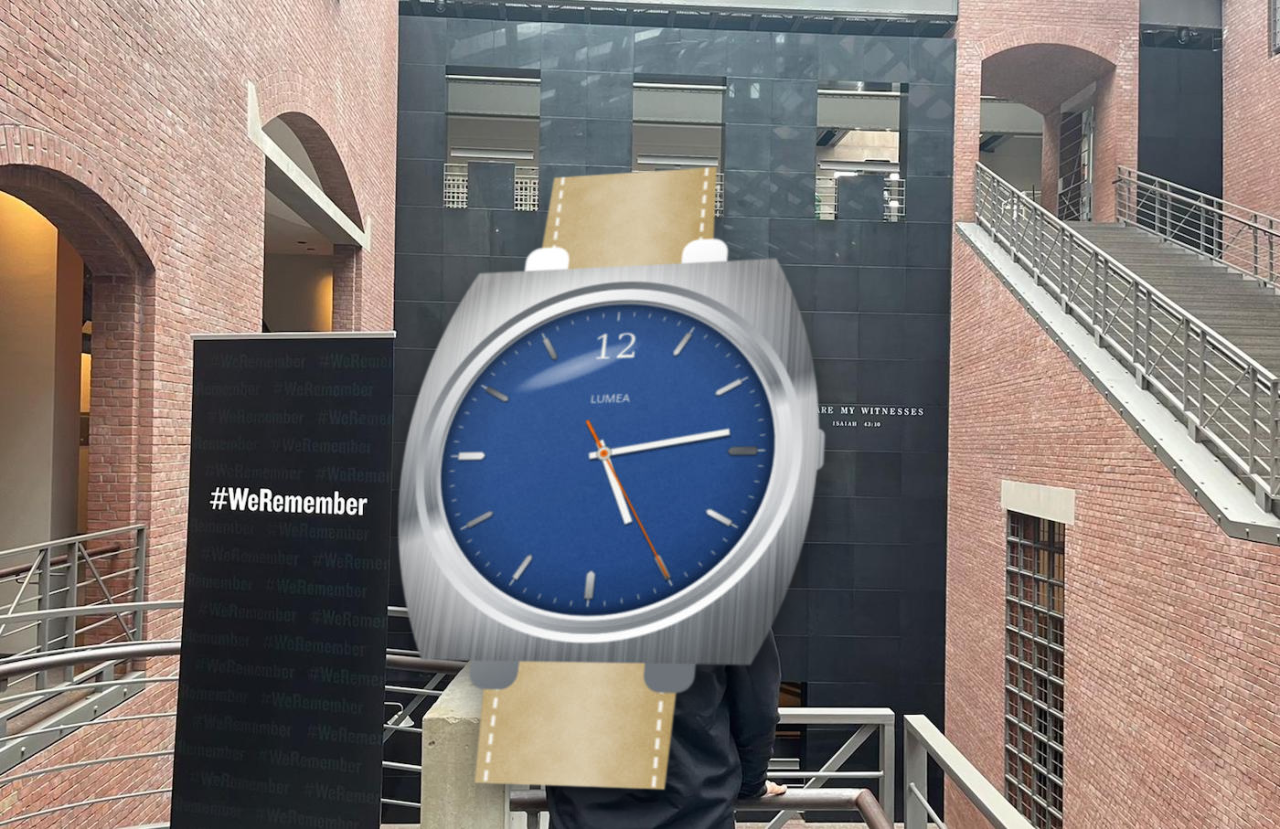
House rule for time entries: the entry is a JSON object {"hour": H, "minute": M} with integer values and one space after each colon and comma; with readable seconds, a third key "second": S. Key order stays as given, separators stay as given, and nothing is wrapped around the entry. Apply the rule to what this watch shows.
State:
{"hour": 5, "minute": 13, "second": 25}
